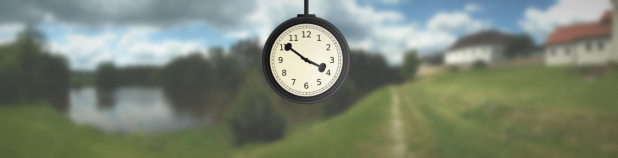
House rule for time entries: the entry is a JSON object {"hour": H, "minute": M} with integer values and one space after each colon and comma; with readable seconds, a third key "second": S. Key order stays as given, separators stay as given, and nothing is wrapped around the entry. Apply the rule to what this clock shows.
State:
{"hour": 3, "minute": 51}
